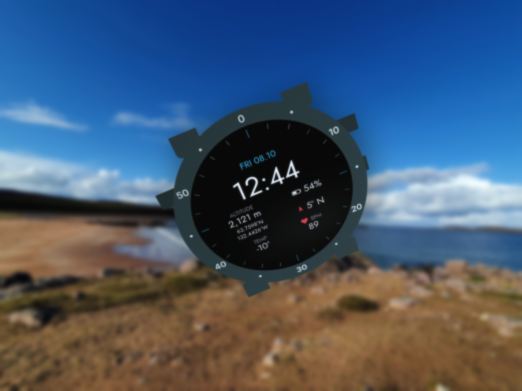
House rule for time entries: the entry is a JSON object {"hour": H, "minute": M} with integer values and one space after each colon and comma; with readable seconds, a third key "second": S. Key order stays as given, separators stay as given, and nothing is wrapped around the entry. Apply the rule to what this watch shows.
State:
{"hour": 12, "minute": 44}
